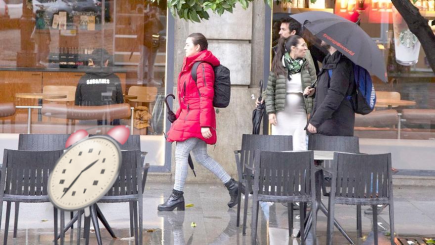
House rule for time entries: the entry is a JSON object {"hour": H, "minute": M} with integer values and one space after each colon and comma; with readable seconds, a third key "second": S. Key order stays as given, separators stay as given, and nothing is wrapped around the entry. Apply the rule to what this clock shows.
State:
{"hour": 1, "minute": 34}
